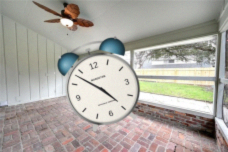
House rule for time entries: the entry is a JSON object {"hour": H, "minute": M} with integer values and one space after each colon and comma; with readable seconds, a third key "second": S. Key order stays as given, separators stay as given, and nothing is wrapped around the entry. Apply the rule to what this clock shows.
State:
{"hour": 4, "minute": 53}
